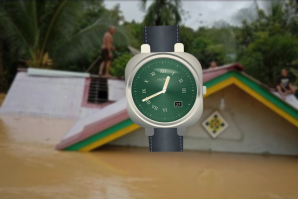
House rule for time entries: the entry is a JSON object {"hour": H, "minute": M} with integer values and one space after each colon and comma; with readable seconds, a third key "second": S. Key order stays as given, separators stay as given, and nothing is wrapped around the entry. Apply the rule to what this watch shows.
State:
{"hour": 12, "minute": 41}
